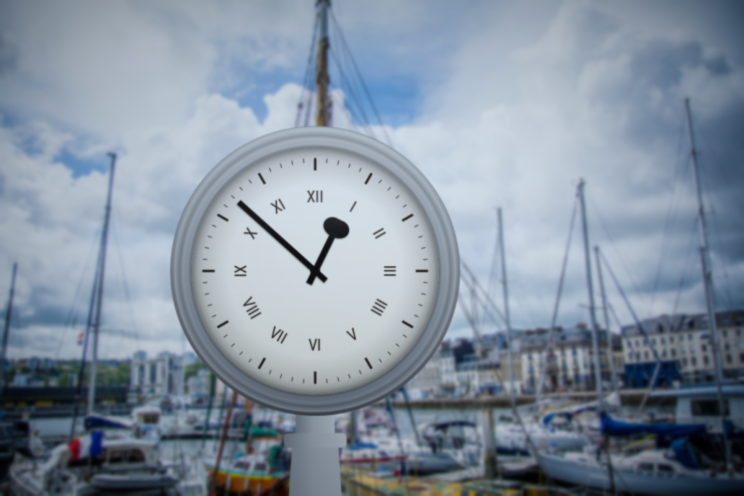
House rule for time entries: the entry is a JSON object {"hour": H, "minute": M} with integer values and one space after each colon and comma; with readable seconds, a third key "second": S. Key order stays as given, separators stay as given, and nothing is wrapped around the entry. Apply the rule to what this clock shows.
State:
{"hour": 12, "minute": 52}
